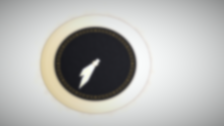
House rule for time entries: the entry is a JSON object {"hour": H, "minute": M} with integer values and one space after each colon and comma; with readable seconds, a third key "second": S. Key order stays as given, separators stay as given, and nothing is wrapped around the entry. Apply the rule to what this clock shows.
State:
{"hour": 7, "minute": 35}
